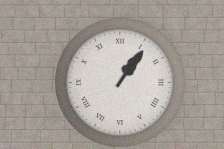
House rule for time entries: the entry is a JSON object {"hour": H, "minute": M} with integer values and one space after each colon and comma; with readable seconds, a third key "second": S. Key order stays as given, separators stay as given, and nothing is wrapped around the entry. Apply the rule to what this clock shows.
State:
{"hour": 1, "minute": 6}
